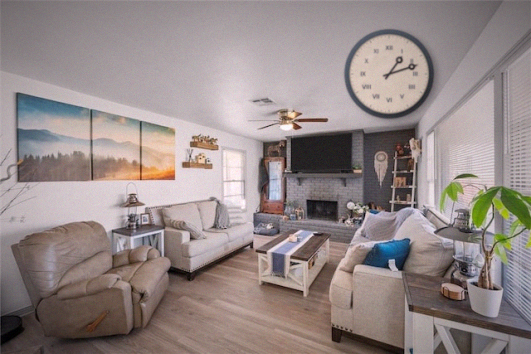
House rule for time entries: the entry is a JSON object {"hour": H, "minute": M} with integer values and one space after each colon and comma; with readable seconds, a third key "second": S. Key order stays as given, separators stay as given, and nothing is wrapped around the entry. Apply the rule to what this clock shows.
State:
{"hour": 1, "minute": 12}
